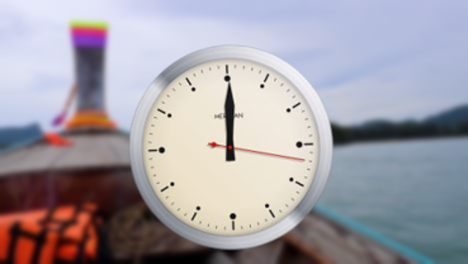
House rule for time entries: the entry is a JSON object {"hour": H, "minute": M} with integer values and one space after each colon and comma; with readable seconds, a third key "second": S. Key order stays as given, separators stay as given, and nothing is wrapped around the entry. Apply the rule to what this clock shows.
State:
{"hour": 12, "minute": 0, "second": 17}
